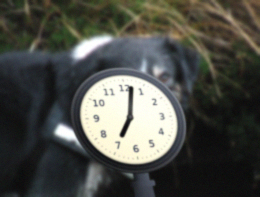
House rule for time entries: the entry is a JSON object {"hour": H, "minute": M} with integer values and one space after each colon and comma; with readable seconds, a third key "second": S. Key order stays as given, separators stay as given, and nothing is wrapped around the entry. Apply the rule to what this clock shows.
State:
{"hour": 7, "minute": 2}
